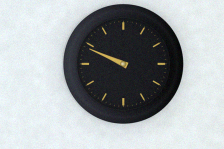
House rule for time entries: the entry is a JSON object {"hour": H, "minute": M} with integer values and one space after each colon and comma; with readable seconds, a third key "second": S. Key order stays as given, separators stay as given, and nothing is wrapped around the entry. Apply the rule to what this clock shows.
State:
{"hour": 9, "minute": 49}
